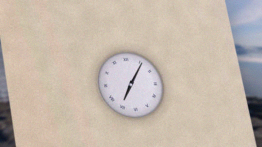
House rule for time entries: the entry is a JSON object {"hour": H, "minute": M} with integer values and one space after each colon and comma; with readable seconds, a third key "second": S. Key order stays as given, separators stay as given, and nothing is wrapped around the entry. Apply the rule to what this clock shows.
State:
{"hour": 7, "minute": 6}
